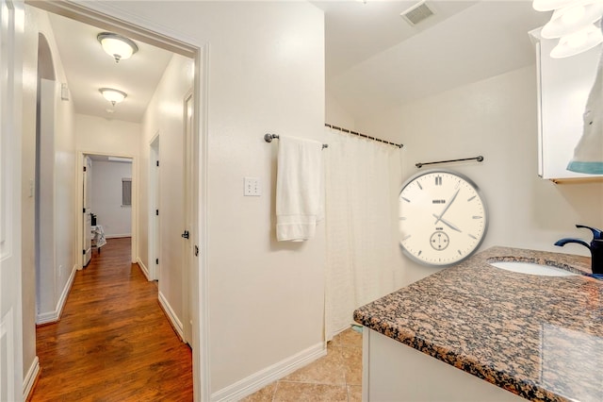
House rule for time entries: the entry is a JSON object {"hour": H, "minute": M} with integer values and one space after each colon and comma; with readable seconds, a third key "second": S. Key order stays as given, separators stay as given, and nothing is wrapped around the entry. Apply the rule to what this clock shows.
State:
{"hour": 4, "minute": 6}
